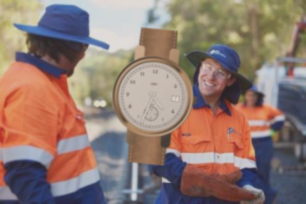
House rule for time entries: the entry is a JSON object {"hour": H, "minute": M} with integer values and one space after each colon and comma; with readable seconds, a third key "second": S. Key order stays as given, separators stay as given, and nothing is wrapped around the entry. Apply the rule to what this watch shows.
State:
{"hour": 4, "minute": 33}
